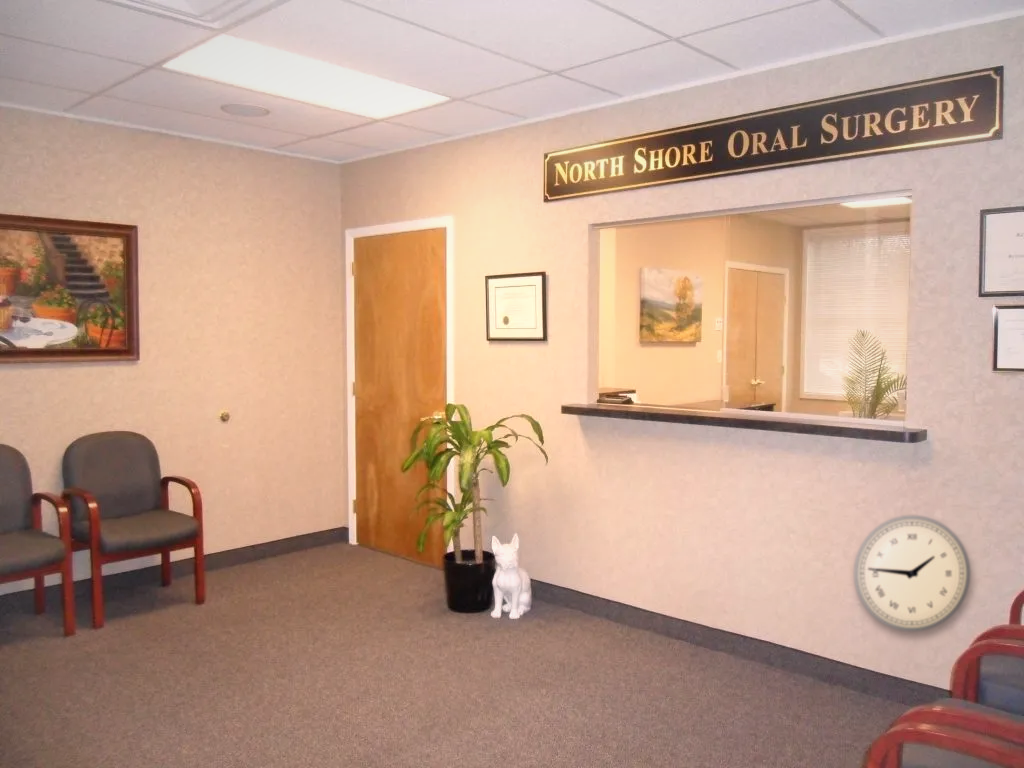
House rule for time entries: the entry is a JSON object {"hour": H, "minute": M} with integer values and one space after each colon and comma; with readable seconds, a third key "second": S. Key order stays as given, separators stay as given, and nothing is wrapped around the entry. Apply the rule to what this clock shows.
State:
{"hour": 1, "minute": 46}
